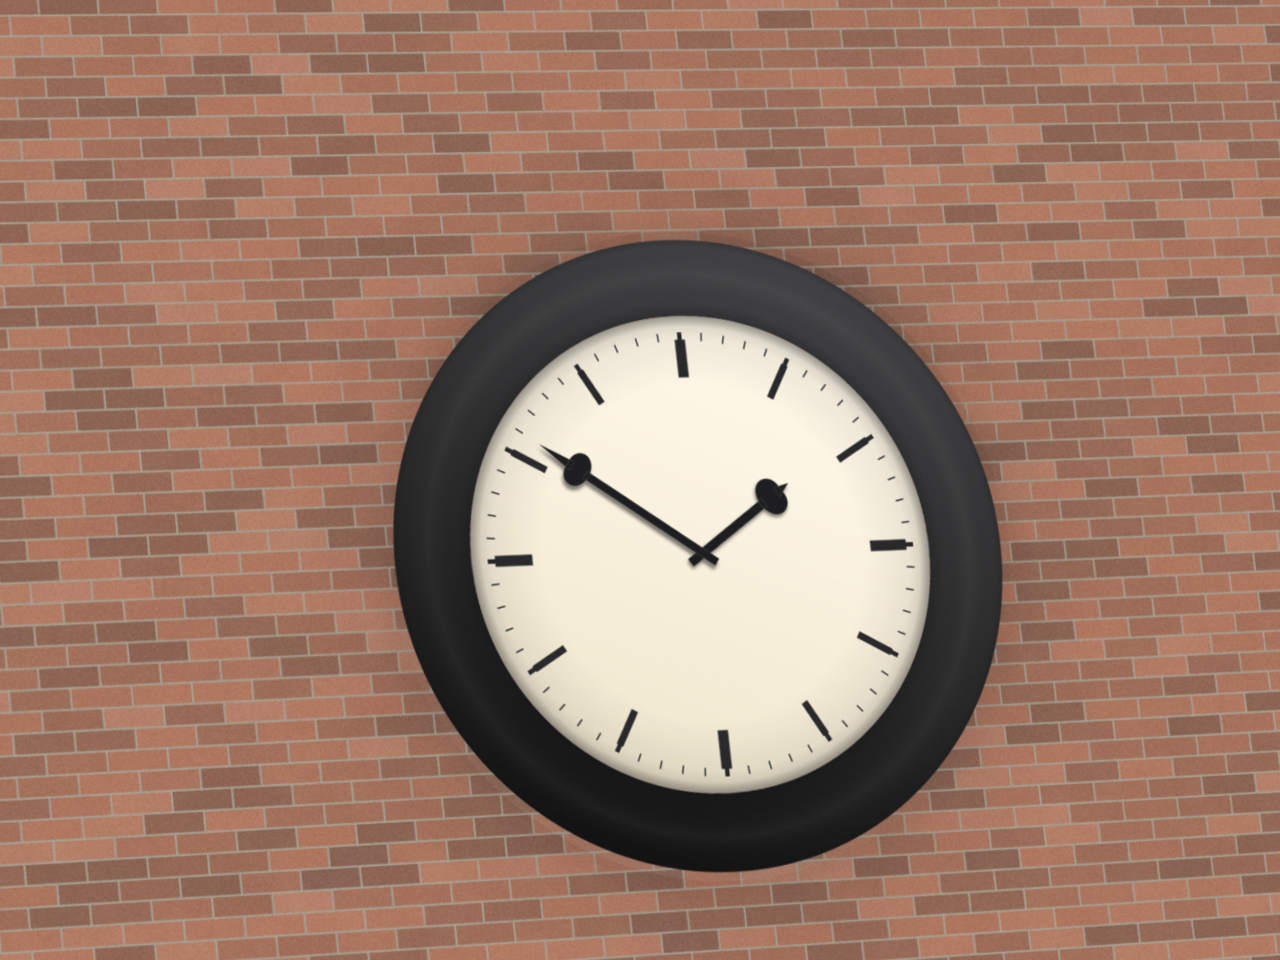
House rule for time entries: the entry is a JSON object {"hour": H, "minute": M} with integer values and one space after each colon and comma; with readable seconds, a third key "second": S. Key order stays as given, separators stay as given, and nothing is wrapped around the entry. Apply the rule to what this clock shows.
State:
{"hour": 1, "minute": 51}
